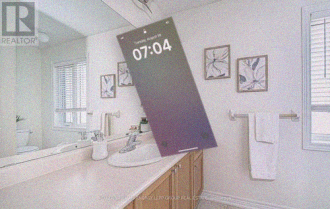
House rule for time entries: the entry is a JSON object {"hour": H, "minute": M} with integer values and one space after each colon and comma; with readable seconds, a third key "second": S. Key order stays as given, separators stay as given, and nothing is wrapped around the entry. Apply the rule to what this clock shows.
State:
{"hour": 7, "minute": 4}
